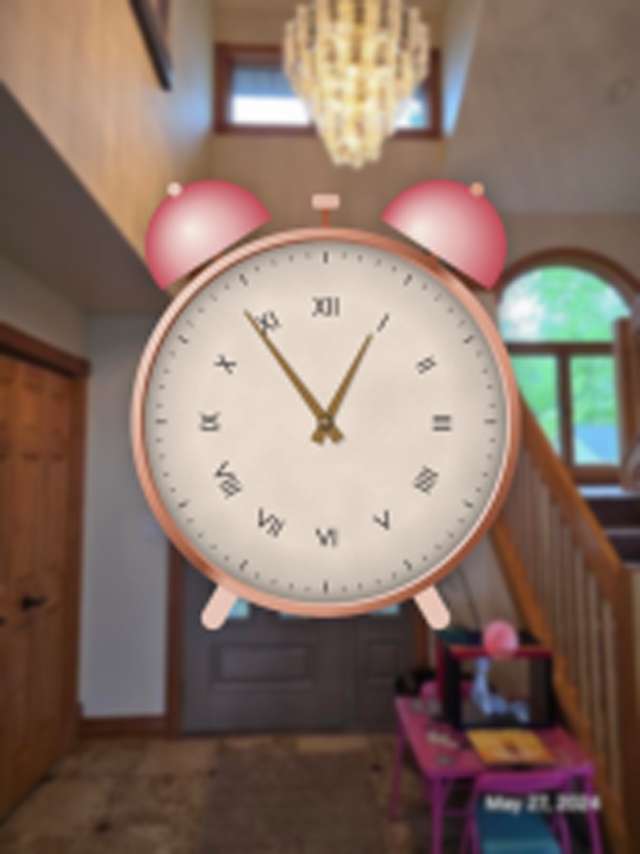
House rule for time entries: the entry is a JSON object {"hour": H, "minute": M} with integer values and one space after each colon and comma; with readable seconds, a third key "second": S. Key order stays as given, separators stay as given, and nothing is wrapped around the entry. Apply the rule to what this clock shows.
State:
{"hour": 12, "minute": 54}
